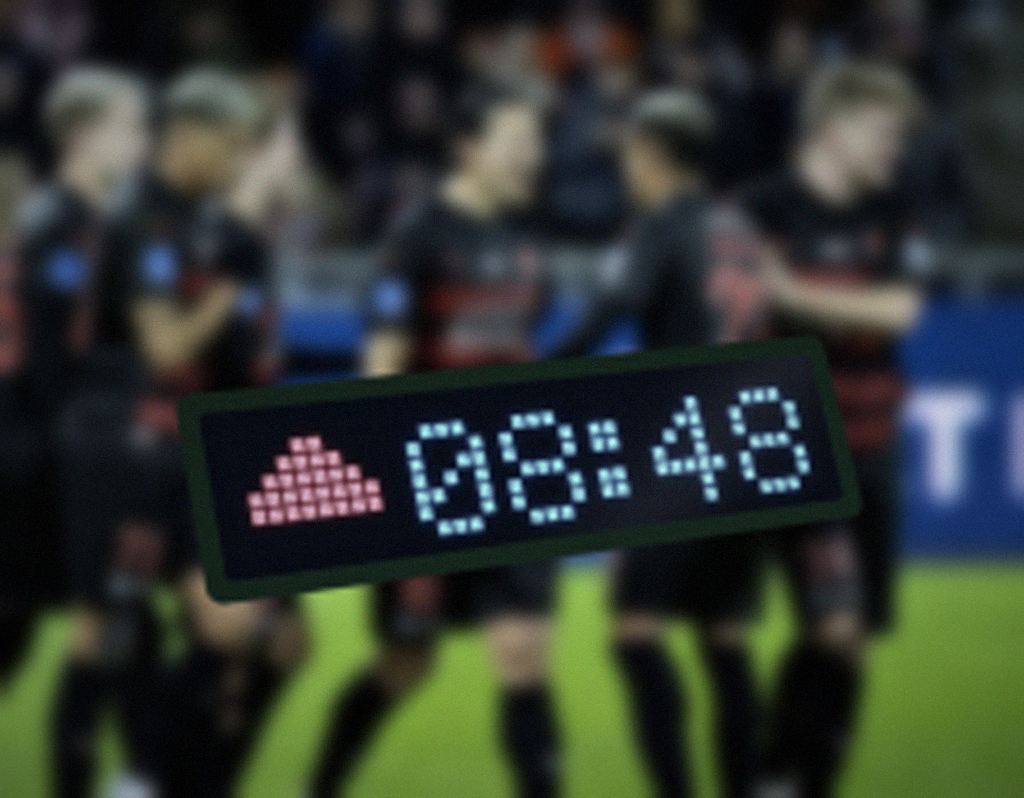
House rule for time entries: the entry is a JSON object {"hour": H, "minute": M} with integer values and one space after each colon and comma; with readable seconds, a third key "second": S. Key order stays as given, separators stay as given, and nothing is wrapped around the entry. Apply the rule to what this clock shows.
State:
{"hour": 8, "minute": 48}
